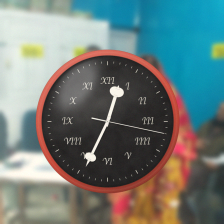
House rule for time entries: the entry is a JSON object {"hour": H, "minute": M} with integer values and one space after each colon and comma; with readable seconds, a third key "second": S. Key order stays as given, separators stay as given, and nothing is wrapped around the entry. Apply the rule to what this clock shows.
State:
{"hour": 12, "minute": 34, "second": 17}
